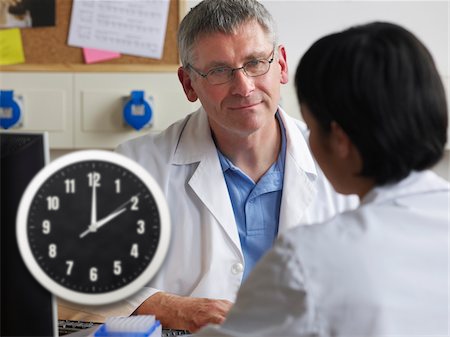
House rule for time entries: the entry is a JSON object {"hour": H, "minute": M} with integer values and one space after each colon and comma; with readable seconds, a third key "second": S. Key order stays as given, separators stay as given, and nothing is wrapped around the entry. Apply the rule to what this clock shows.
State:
{"hour": 2, "minute": 0, "second": 9}
